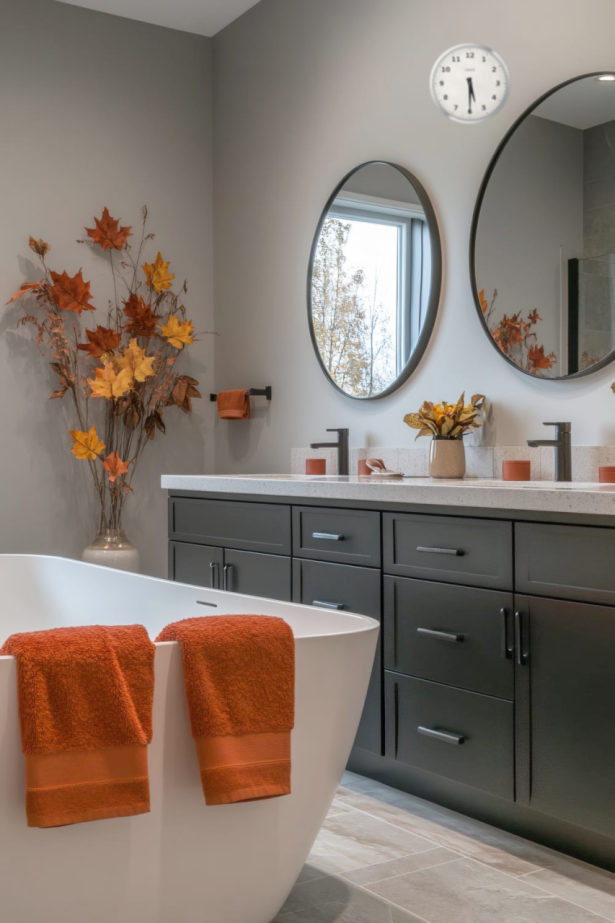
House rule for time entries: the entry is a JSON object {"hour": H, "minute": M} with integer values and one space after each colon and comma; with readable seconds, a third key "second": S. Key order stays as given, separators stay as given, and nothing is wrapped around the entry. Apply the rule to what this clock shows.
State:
{"hour": 5, "minute": 30}
